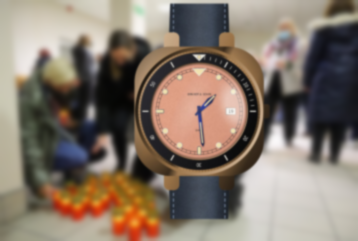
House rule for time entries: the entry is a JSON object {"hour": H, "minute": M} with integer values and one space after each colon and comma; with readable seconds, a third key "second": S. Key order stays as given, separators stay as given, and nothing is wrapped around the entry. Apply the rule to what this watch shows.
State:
{"hour": 1, "minute": 29}
